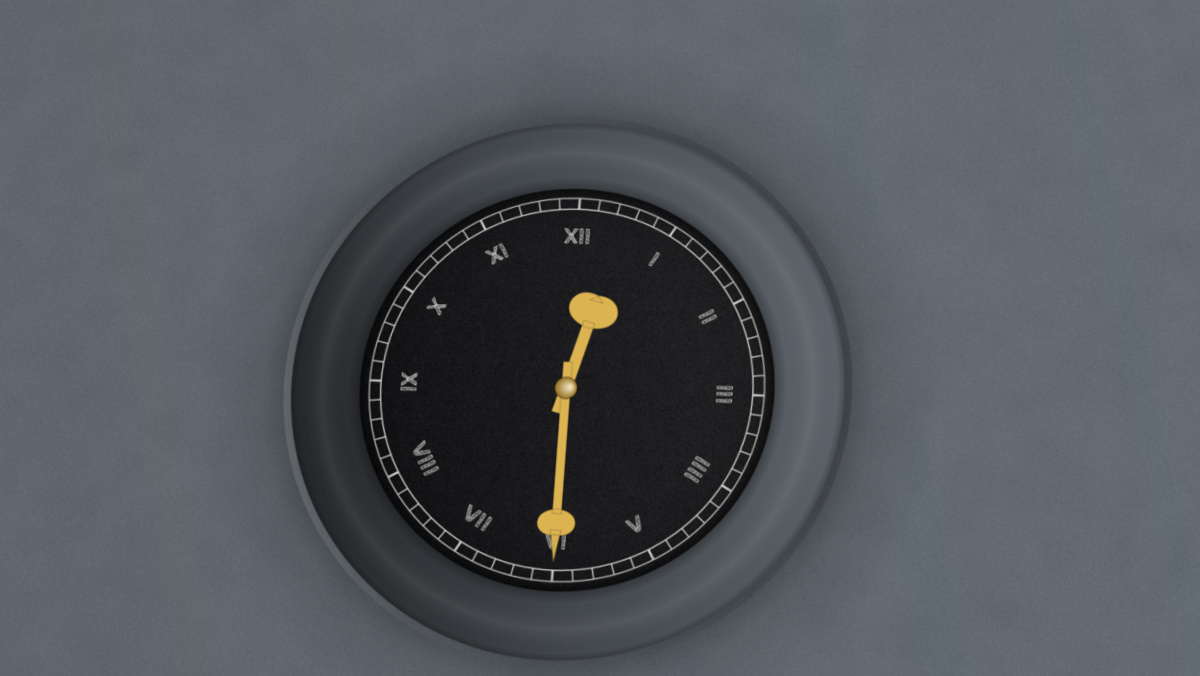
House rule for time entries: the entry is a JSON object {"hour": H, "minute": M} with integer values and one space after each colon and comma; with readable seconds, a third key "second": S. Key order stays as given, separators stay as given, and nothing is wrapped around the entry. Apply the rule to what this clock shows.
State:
{"hour": 12, "minute": 30}
